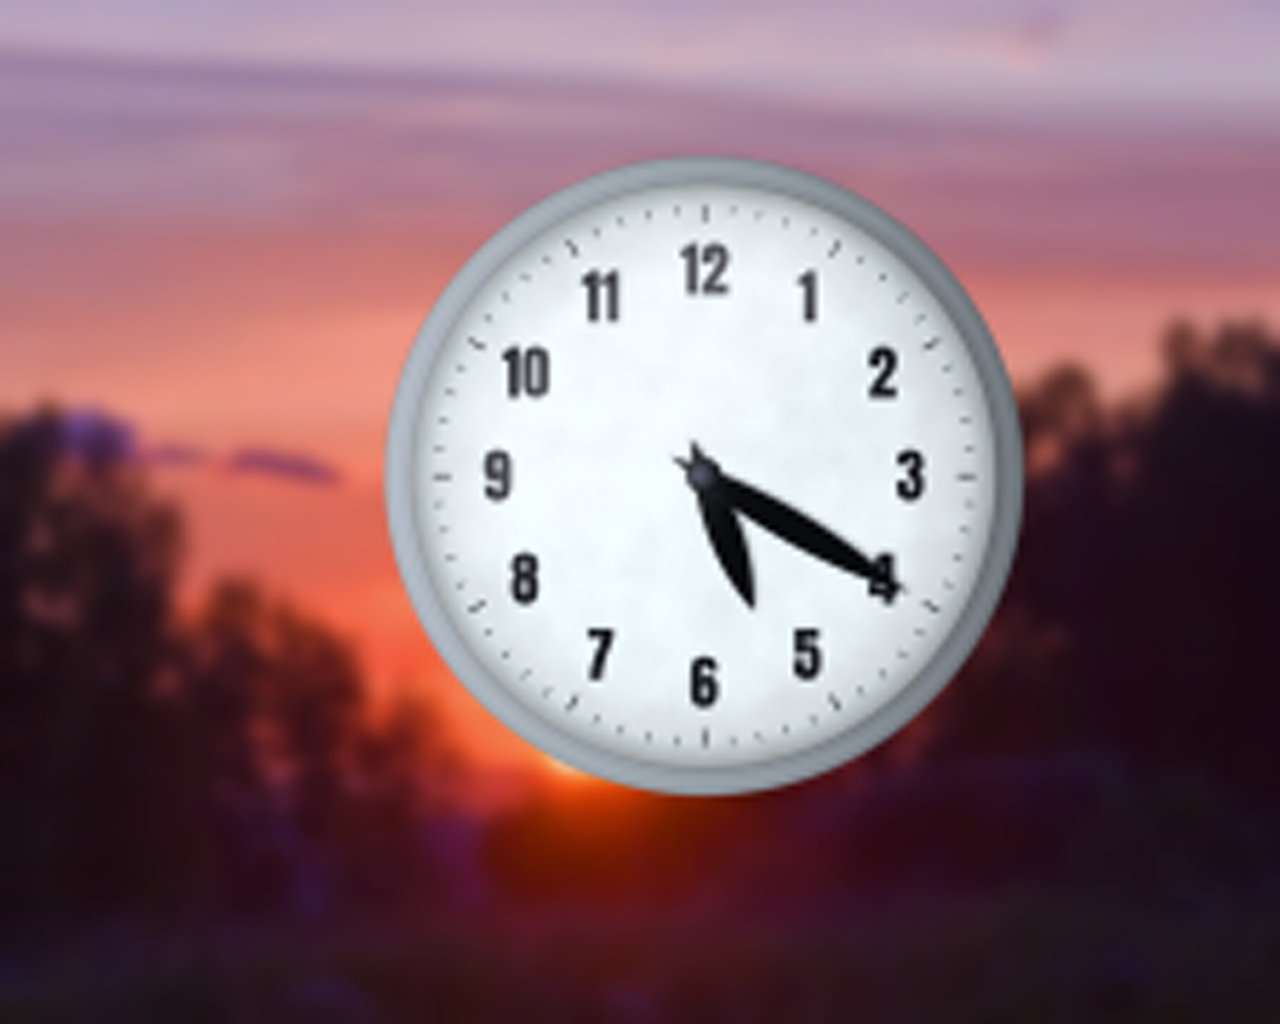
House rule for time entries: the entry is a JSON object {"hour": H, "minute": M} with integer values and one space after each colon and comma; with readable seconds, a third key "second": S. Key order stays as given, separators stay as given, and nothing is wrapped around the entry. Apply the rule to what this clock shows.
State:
{"hour": 5, "minute": 20}
